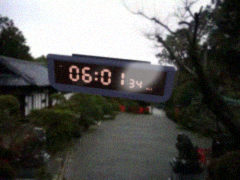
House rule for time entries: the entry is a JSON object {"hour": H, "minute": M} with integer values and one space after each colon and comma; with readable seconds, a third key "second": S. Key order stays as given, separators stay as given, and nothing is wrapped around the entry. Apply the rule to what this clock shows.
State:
{"hour": 6, "minute": 1, "second": 34}
